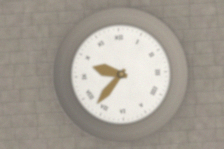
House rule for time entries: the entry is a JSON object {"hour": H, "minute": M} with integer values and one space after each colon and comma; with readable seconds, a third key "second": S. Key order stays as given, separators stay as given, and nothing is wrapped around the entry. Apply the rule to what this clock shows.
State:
{"hour": 9, "minute": 37}
